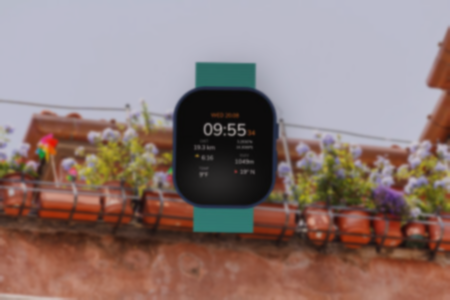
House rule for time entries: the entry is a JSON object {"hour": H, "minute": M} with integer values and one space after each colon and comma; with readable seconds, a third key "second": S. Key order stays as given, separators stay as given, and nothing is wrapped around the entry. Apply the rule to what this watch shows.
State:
{"hour": 9, "minute": 55}
